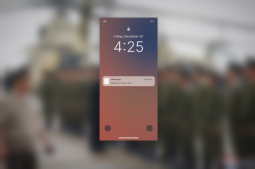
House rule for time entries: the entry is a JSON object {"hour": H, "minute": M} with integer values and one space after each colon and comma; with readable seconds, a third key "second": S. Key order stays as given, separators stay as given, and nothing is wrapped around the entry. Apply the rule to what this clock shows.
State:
{"hour": 4, "minute": 25}
